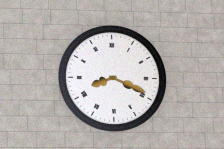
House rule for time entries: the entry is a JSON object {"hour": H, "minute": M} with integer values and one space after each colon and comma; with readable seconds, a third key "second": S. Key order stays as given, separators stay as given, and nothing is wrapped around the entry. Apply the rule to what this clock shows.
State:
{"hour": 8, "minute": 19}
